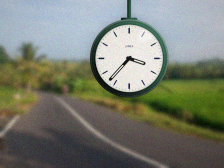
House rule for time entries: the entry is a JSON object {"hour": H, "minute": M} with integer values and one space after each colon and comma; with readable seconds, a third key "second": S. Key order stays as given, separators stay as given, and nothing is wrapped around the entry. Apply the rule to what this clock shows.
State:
{"hour": 3, "minute": 37}
